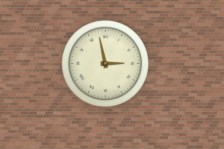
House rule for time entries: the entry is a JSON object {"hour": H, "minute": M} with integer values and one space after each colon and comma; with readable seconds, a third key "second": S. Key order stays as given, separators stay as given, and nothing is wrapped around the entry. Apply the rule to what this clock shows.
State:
{"hour": 2, "minute": 58}
